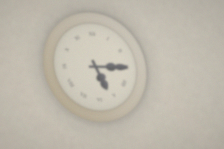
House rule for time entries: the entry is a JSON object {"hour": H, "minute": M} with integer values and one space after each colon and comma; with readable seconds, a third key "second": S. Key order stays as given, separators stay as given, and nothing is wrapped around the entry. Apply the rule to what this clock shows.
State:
{"hour": 5, "minute": 15}
